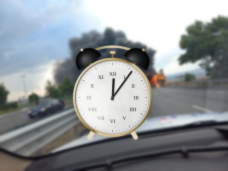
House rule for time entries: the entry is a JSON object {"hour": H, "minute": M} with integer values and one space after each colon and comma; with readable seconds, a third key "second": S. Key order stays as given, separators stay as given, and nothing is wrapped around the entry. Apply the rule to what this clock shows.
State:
{"hour": 12, "minute": 6}
